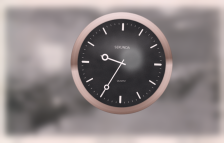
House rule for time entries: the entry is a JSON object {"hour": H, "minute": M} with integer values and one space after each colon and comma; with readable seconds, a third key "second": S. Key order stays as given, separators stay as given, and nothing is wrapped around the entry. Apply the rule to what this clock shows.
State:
{"hour": 9, "minute": 35}
